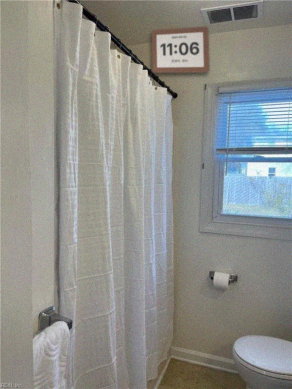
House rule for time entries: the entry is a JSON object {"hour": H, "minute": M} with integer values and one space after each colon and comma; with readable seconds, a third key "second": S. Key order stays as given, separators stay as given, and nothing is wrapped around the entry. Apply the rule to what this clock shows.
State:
{"hour": 11, "minute": 6}
